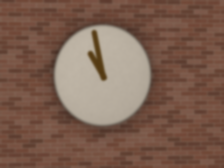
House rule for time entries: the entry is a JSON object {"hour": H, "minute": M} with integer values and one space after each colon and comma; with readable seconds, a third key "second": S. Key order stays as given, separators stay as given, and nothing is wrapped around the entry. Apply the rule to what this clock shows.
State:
{"hour": 10, "minute": 58}
